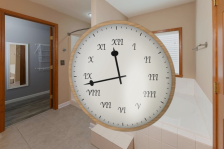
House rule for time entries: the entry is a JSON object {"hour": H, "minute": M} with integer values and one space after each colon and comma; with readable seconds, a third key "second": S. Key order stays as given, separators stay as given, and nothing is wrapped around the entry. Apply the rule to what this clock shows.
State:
{"hour": 11, "minute": 43}
